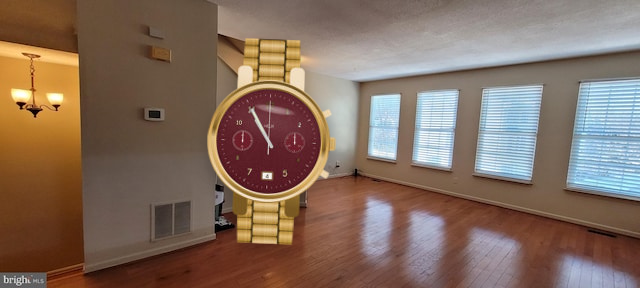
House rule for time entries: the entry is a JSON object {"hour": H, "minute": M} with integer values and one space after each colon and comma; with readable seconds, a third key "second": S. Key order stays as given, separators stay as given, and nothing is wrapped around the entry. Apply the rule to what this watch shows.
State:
{"hour": 10, "minute": 55}
